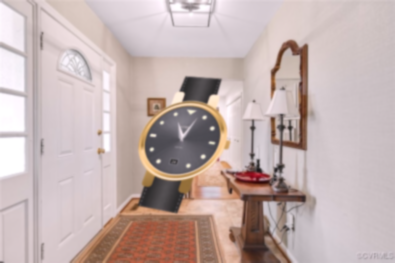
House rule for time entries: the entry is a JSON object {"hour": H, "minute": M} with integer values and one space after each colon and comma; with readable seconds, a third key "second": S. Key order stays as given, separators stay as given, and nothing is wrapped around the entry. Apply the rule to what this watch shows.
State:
{"hour": 11, "minute": 3}
